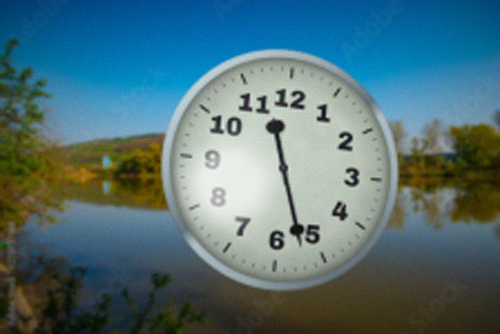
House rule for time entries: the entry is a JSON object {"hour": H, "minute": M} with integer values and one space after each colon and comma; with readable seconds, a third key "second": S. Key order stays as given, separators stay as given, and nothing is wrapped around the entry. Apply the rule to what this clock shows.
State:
{"hour": 11, "minute": 27}
